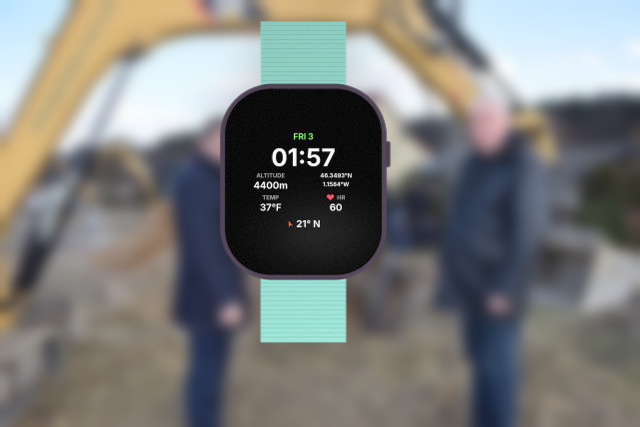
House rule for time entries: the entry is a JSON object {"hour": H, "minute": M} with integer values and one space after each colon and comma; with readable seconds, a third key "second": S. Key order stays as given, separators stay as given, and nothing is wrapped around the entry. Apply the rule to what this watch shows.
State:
{"hour": 1, "minute": 57}
